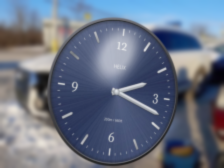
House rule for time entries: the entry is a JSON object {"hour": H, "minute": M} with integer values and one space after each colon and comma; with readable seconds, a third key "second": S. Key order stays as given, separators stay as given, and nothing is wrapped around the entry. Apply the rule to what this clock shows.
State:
{"hour": 2, "minute": 18}
